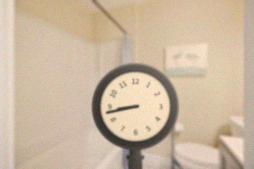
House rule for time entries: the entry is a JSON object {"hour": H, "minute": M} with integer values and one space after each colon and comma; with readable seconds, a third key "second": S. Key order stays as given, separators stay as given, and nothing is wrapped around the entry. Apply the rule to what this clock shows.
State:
{"hour": 8, "minute": 43}
